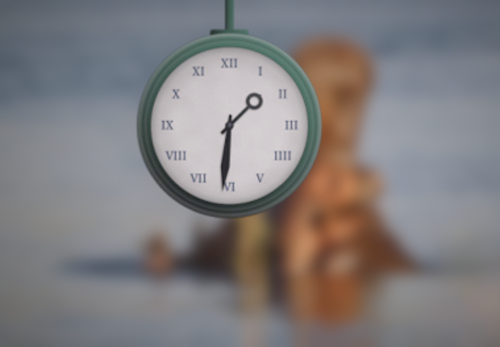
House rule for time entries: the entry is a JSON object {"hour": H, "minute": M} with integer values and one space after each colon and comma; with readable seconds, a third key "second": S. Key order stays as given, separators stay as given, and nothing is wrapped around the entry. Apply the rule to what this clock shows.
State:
{"hour": 1, "minute": 31}
